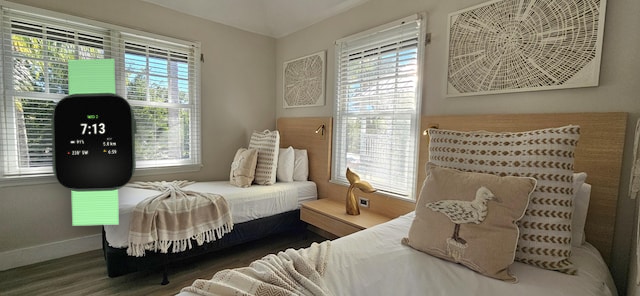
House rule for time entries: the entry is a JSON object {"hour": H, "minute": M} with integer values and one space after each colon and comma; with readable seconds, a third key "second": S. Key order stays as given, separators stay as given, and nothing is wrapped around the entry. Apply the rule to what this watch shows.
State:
{"hour": 7, "minute": 13}
